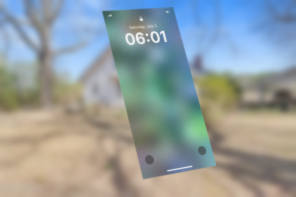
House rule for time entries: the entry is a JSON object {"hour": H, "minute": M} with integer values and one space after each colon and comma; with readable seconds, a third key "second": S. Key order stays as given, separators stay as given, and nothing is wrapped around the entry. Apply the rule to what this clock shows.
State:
{"hour": 6, "minute": 1}
